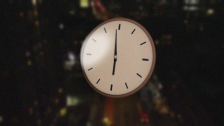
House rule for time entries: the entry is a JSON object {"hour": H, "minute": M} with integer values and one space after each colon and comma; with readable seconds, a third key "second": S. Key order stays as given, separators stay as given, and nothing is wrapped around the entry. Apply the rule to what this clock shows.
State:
{"hour": 5, "minute": 59}
